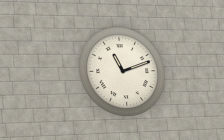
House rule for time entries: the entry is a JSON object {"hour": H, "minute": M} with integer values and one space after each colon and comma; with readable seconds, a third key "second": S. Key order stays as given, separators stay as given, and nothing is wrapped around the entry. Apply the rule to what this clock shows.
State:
{"hour": 11, "minute": 12}
